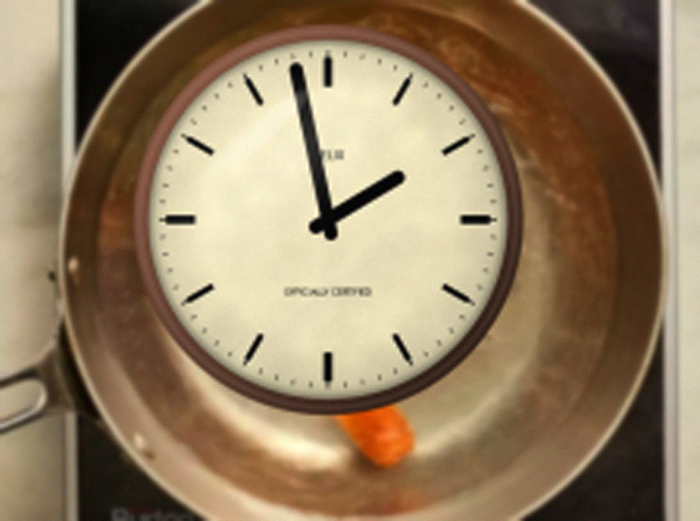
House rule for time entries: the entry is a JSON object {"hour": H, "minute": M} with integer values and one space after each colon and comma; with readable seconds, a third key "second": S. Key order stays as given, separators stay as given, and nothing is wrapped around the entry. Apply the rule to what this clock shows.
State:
{"hour": 1, "minute": 58}
